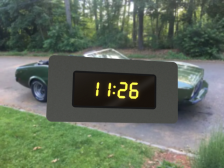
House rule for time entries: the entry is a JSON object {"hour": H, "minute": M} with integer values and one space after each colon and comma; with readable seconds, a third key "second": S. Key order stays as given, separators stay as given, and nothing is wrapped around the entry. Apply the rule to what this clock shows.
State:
{"hour": 11, "minute": 26}
